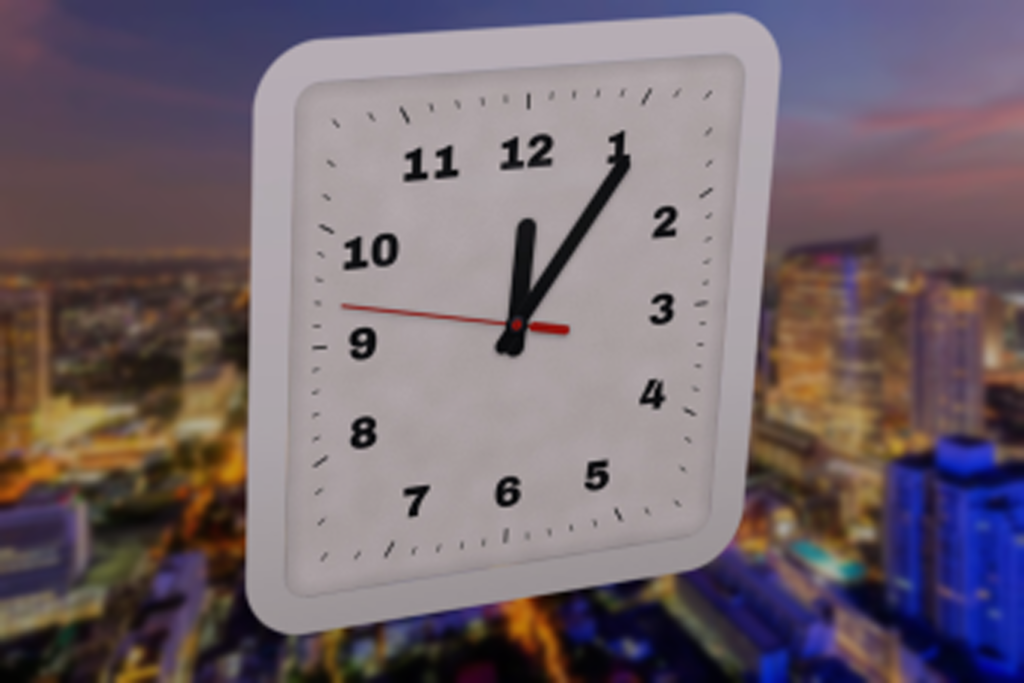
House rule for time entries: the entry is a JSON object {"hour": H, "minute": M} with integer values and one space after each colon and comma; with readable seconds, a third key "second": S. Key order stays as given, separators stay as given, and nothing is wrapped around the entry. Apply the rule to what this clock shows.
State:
{"hour": 12, "minute": 5, "second": 47}
